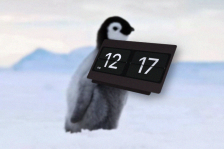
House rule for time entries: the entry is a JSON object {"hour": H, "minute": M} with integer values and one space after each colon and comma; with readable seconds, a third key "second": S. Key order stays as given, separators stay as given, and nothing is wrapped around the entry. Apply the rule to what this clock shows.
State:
{"hour": 12, "minute": 17}
